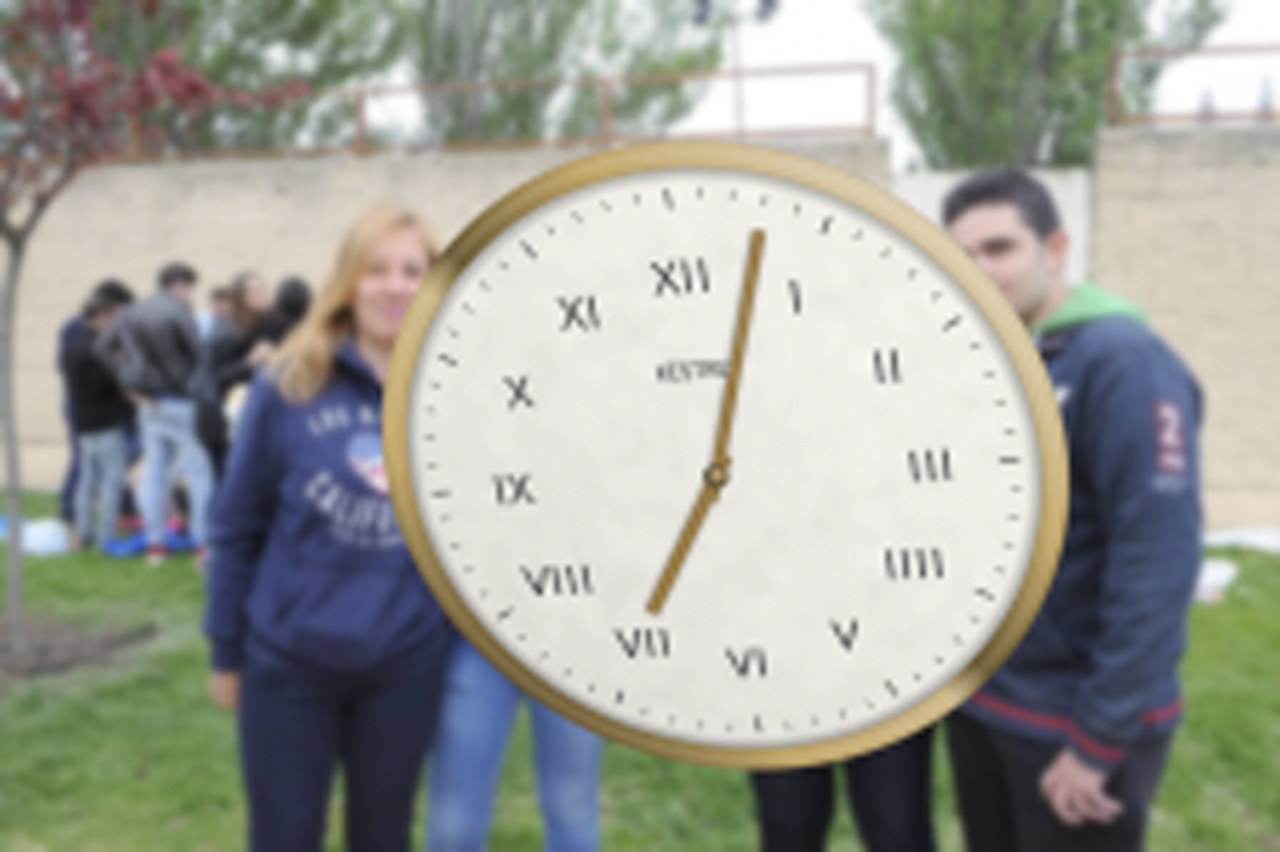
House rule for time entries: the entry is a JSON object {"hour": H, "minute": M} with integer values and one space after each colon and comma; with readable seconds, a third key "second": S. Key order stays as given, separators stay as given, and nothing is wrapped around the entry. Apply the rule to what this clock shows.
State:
{"hour": 7, "minute": 3}
